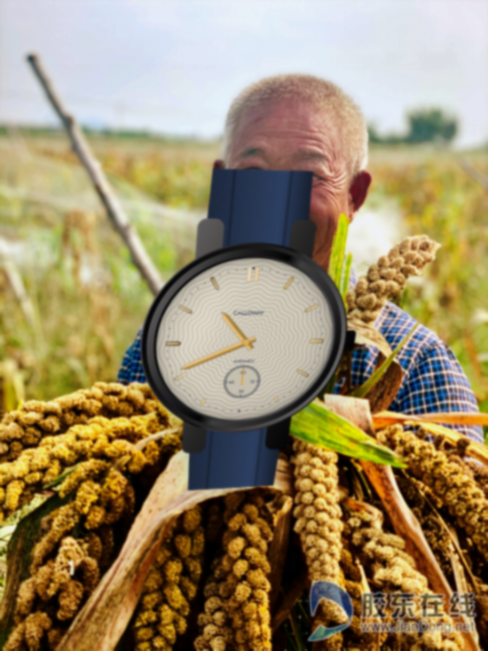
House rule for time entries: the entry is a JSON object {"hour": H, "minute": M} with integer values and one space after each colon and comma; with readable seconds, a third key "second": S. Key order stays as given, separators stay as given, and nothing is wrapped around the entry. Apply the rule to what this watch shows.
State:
{"hour": 10, "minute": 41}
